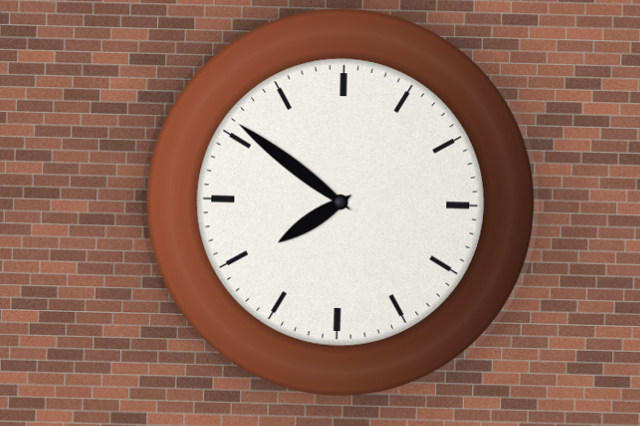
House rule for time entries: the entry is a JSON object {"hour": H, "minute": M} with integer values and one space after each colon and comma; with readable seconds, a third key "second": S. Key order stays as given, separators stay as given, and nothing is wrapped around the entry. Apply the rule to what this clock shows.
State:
{"hour": 7, "minute": 51}
